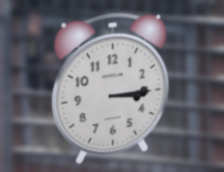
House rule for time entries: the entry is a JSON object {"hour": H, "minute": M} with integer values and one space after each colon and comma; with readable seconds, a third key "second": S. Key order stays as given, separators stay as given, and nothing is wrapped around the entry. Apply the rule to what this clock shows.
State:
{"hour": 3, "minute": 15}
